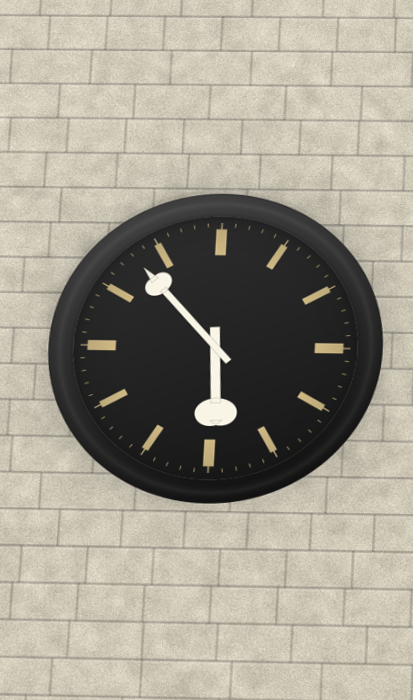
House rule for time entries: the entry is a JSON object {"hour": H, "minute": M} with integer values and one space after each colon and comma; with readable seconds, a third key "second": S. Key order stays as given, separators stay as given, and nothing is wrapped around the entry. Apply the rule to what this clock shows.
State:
{"hour": 5, "minute": 53}
